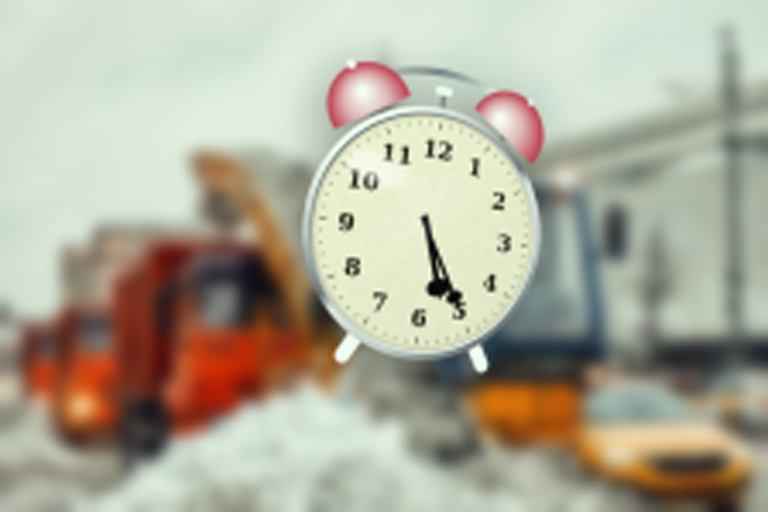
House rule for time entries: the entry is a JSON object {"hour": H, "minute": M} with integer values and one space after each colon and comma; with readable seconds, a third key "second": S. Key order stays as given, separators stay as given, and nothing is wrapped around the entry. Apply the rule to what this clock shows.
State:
{"hour": 5, "minute": 25}
